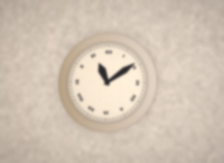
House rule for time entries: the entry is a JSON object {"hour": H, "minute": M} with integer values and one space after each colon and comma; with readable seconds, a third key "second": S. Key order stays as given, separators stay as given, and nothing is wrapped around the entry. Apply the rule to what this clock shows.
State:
{"hour": 11, "minute": 9}
